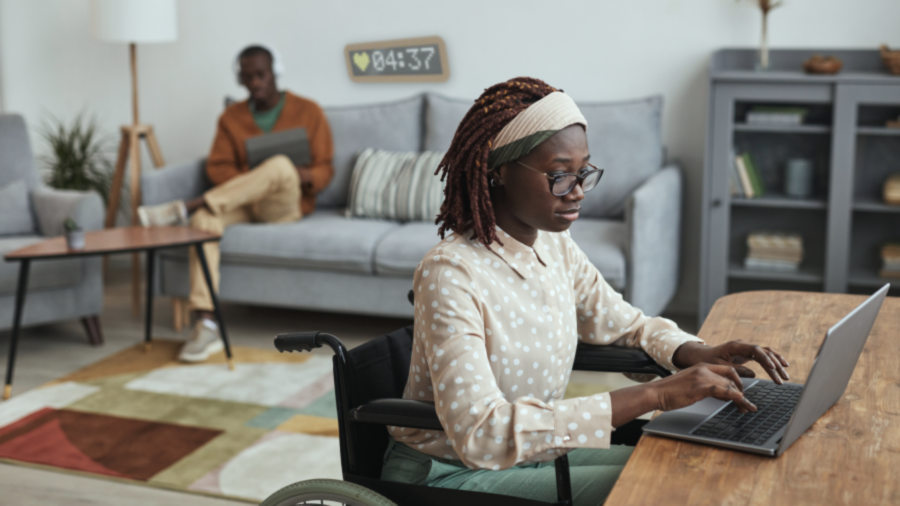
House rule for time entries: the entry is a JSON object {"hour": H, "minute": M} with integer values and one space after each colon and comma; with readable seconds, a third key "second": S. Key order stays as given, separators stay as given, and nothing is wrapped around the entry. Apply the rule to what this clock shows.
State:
{"hour": 4, "minute": 37}
